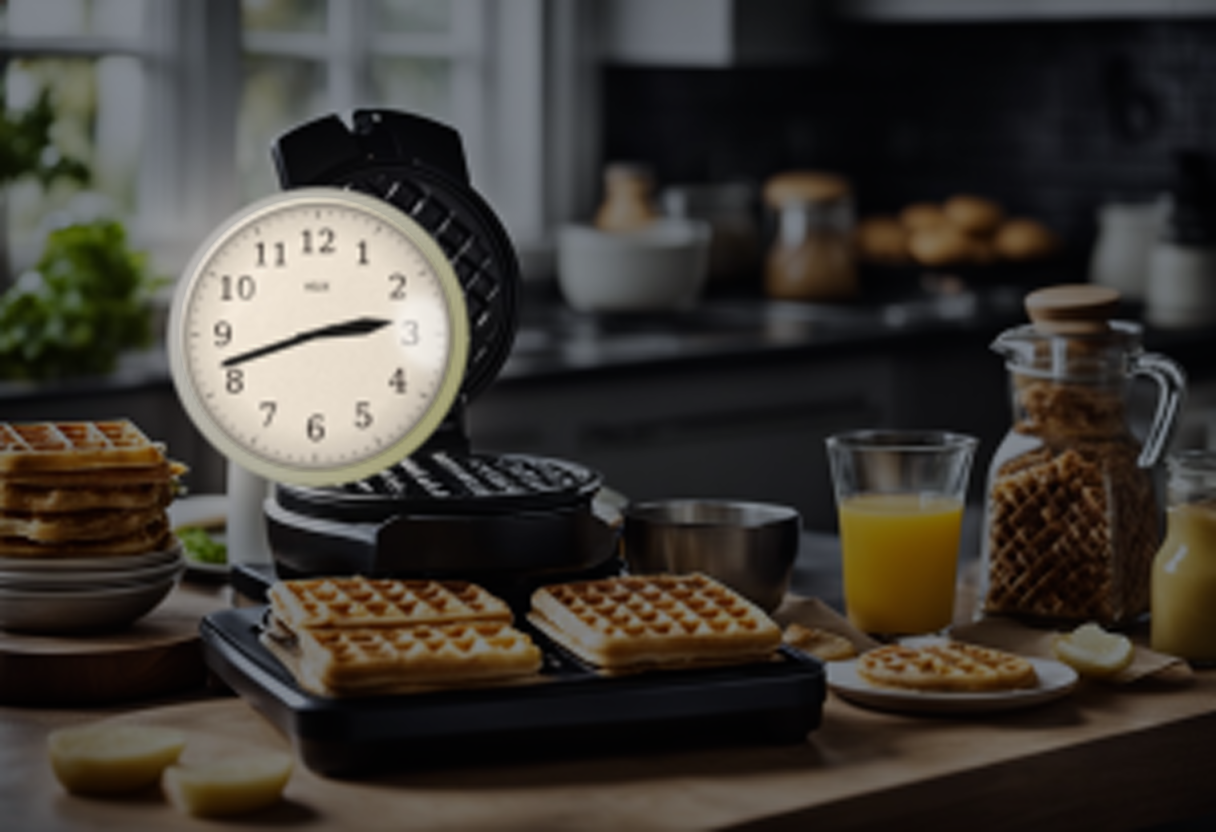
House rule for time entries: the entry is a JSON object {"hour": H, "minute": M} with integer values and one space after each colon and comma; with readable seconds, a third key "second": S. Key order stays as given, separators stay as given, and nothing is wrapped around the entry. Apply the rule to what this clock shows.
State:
{"hour": 2, "minute": 42}
